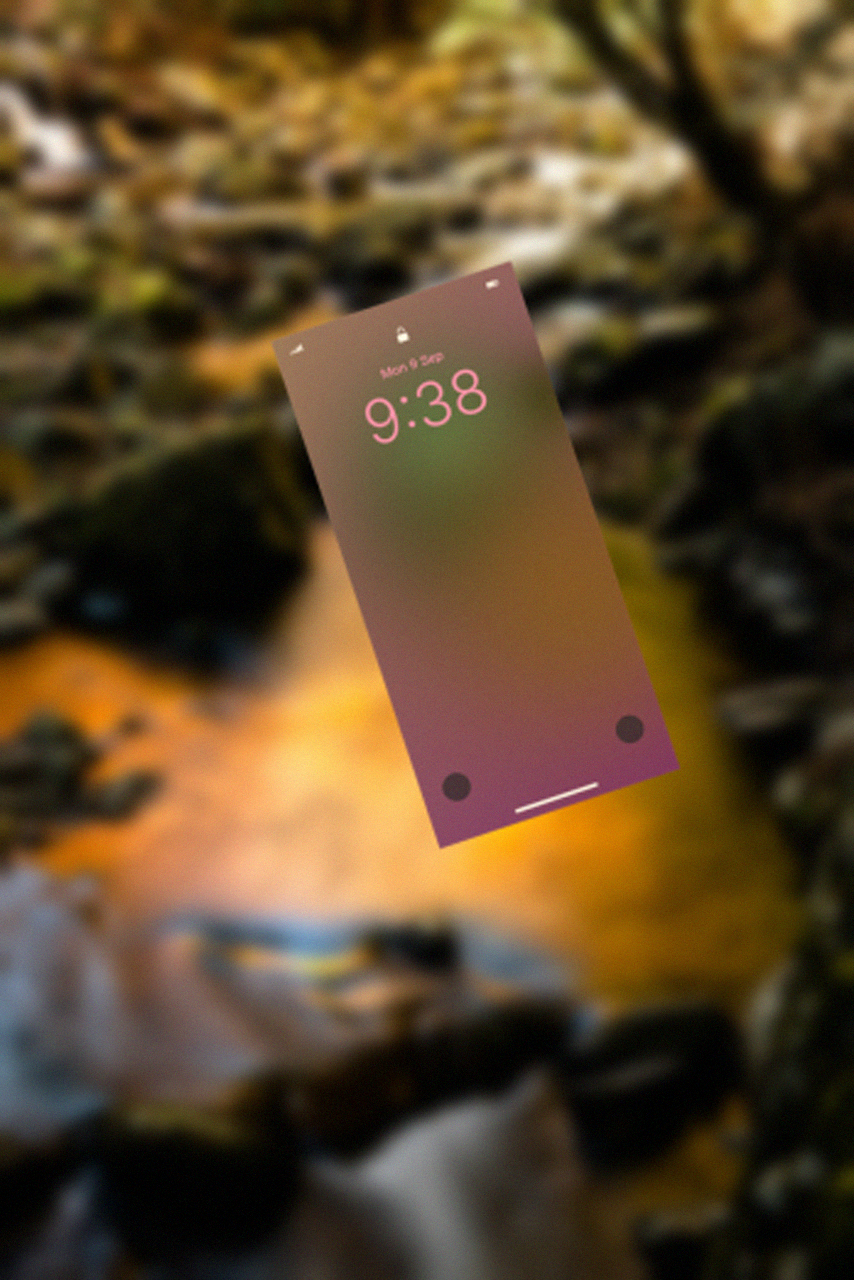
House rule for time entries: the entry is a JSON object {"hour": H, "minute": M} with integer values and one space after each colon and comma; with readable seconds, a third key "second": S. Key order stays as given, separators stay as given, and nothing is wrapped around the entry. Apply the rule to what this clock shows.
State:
{"hour": 9, "minute": 38}
